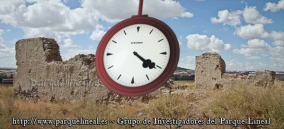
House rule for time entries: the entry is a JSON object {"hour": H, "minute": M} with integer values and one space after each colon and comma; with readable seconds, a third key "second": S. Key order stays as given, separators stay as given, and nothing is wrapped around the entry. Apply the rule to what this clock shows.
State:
{"hour": 4, "minute": 21}
